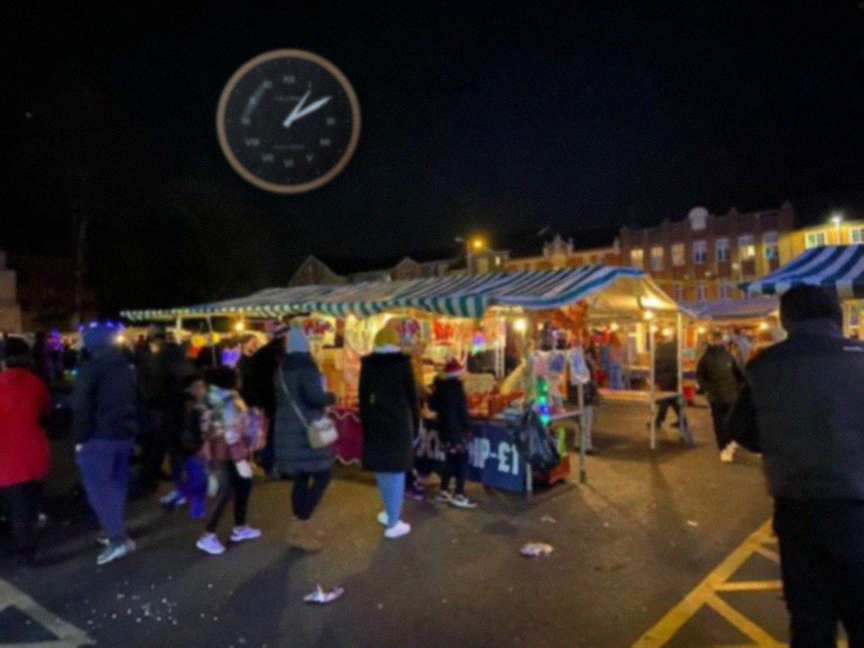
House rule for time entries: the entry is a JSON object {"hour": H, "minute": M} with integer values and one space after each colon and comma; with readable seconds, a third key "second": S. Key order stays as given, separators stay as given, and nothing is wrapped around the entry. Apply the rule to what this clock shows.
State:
{"hour": 1, "minute": 10}
